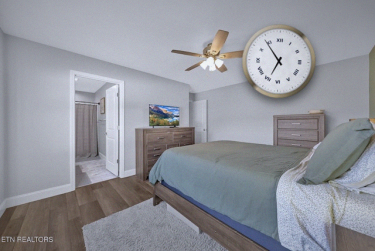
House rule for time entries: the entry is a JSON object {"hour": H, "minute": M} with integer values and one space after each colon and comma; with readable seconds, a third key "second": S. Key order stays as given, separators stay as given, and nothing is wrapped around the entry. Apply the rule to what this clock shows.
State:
{"hour": 6, "minute": 54}
